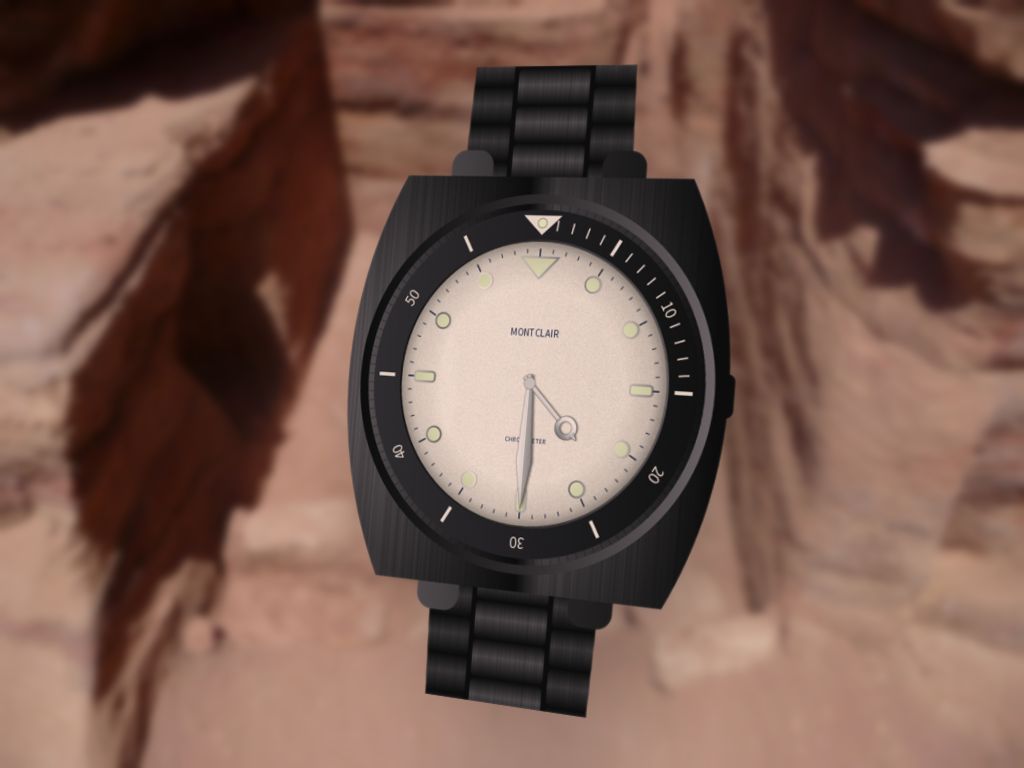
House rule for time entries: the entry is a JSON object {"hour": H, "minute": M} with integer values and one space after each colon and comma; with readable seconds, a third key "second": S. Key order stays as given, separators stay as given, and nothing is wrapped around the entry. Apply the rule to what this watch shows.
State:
{"hour": 4, "minute": 30}
